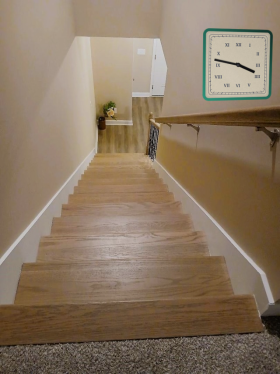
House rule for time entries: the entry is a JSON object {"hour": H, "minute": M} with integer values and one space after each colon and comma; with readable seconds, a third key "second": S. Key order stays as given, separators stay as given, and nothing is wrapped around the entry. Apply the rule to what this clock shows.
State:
{"hour": 3, "minute": 47}
